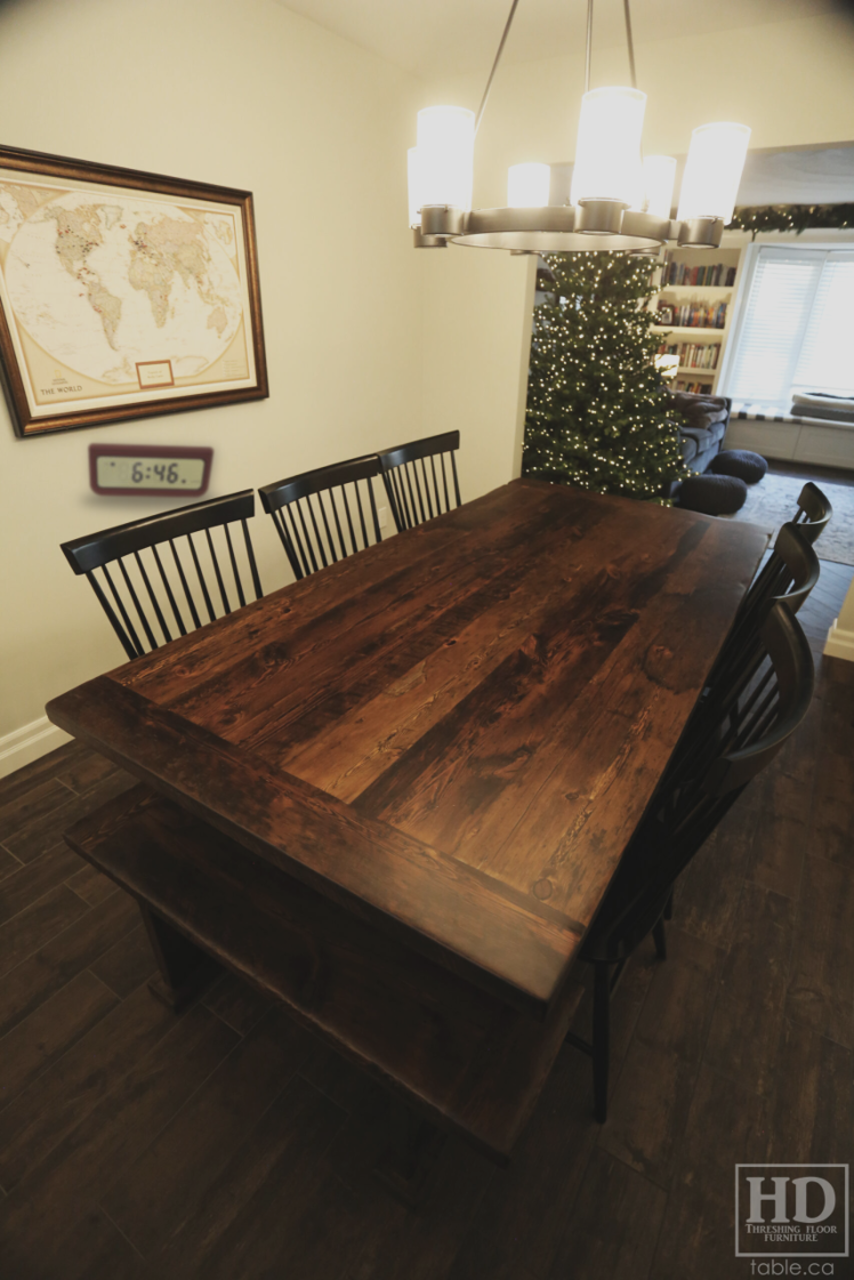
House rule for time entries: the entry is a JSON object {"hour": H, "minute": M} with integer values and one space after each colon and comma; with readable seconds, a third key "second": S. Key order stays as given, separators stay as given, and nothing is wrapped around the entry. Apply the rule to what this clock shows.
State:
{"hour": 6, "minute": 46}
